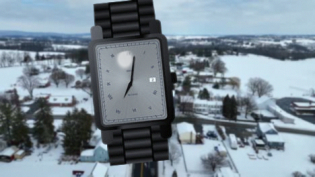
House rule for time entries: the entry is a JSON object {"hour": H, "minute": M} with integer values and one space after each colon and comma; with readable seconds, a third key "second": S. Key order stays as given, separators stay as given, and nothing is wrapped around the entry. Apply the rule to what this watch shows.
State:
{"hour": 7, "minute": 2}
